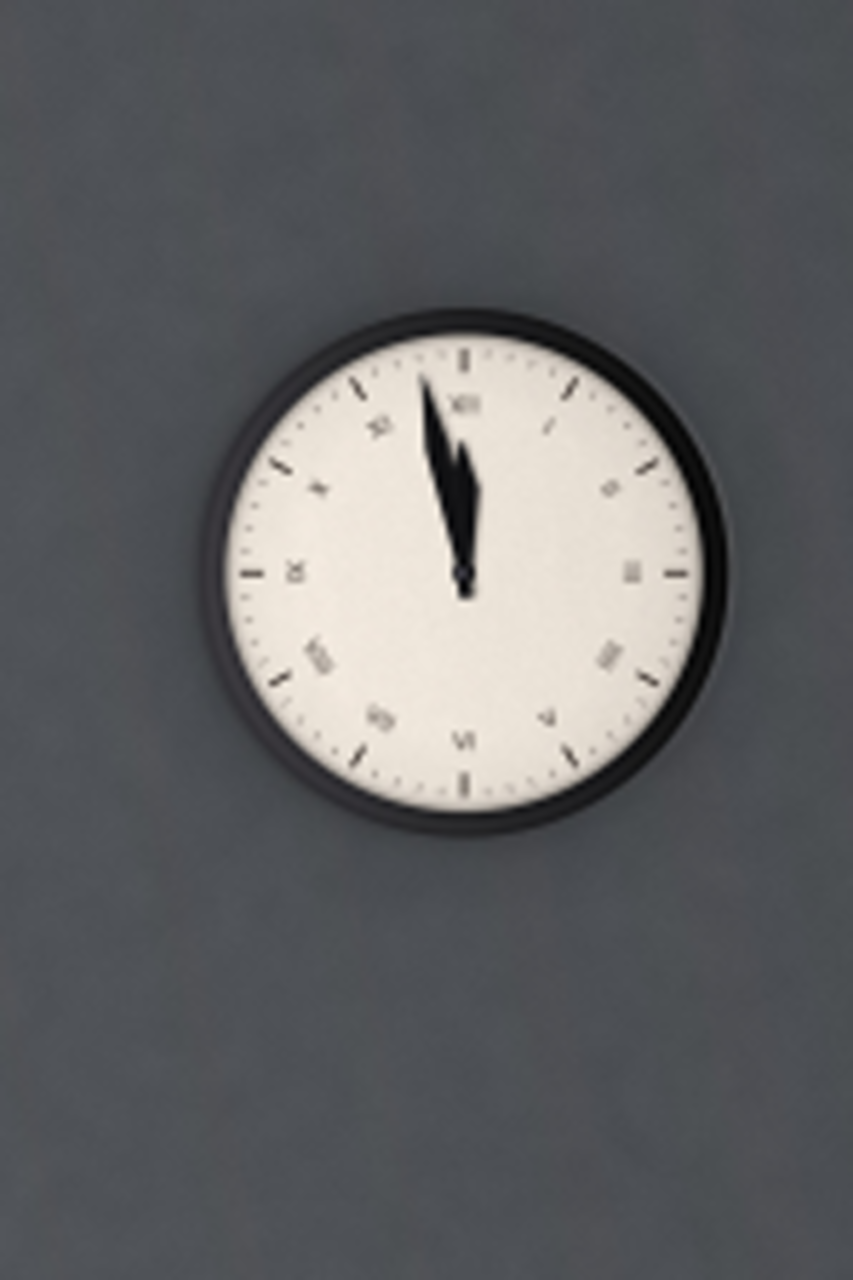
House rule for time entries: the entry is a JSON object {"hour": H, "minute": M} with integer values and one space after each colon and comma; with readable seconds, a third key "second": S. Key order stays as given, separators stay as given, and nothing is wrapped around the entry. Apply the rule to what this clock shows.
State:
{"hour": 11, "minute": 58}
